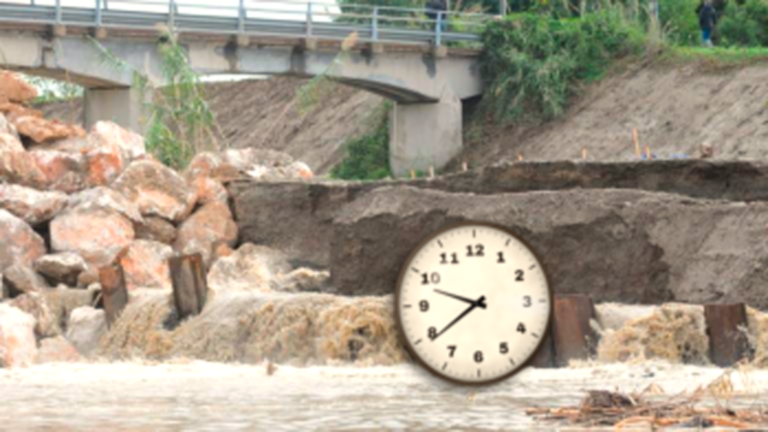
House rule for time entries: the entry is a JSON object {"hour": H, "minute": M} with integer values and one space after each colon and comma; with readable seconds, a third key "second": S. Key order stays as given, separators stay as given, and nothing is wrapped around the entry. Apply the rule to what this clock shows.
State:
{"hour": 9, "minute": 39}
